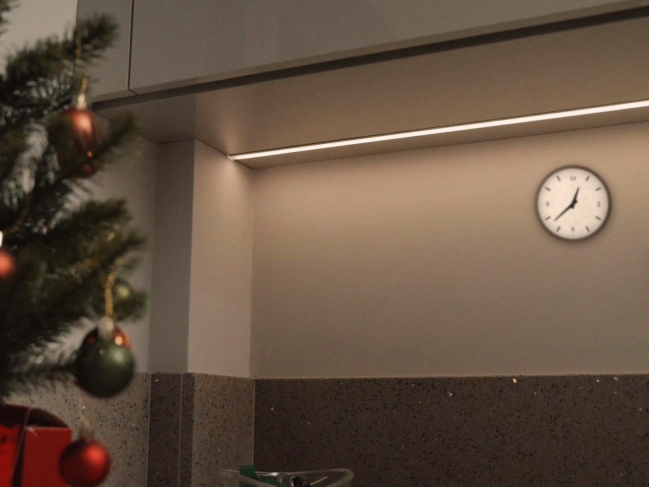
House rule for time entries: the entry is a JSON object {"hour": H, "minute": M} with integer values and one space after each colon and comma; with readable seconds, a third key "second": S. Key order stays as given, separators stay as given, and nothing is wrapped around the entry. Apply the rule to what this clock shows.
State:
{"hour": 12, "minute": 38}
